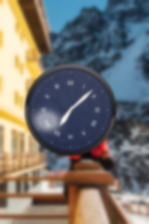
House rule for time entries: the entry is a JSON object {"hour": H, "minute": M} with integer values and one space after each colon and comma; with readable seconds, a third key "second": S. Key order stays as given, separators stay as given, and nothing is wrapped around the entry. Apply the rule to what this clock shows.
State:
{"hour": 7, "minute": 8}
